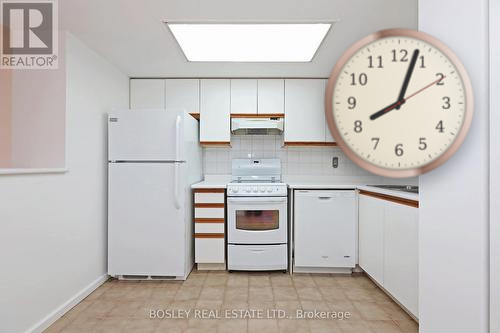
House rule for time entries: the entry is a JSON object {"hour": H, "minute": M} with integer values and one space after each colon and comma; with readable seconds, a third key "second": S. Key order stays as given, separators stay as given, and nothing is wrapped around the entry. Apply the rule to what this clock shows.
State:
{"hour": 8, "minute": 3, "second": 10}
